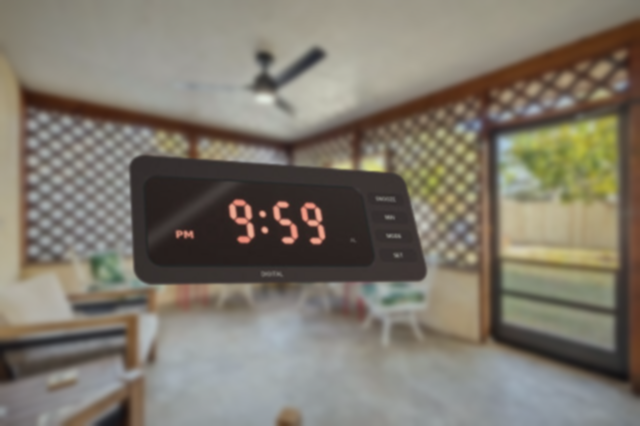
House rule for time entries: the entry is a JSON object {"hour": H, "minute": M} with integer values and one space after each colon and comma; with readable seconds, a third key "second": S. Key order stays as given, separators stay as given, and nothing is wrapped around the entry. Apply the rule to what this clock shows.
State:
{"hour": 9, "minute": 59}
